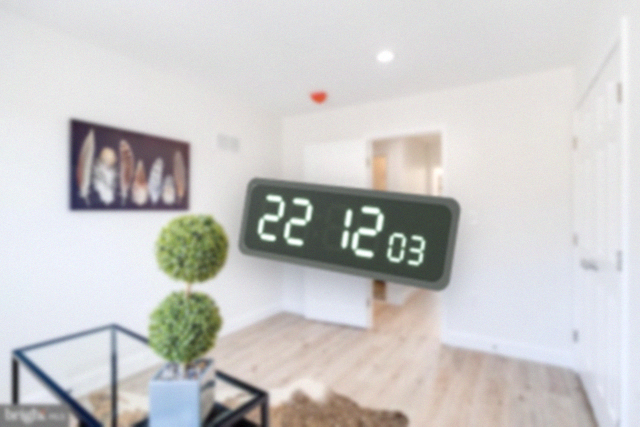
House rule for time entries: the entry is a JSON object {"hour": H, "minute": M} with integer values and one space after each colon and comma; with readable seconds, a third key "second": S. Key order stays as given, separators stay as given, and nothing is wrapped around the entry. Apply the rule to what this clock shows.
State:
{"hour": 22, "minute": 12, "second": 3}
